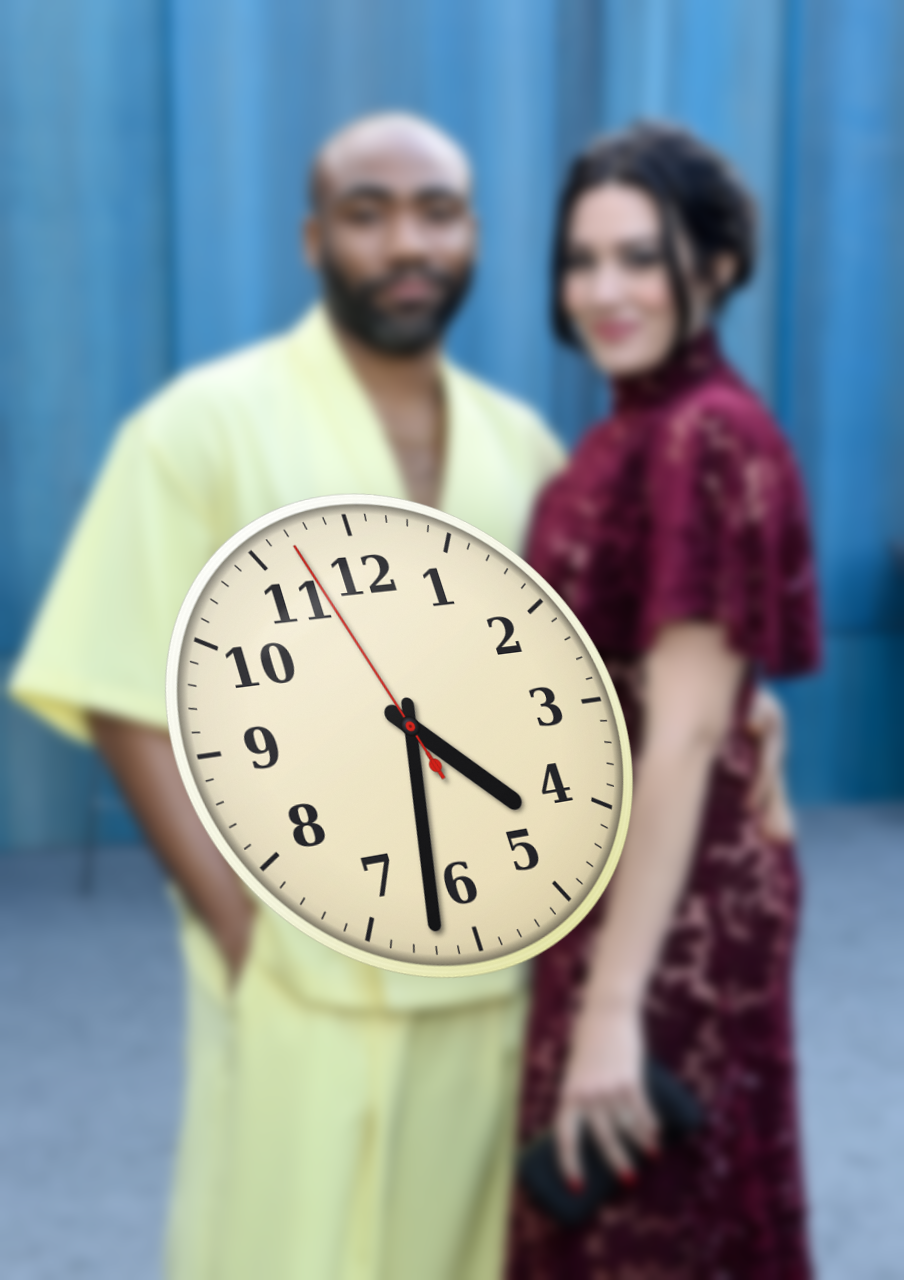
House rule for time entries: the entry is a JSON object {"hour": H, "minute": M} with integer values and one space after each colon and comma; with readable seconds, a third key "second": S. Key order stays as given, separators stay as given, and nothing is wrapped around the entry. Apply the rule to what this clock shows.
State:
{"hour": 4, "minute": 31, "second": 57}
